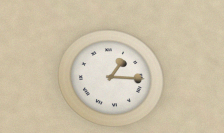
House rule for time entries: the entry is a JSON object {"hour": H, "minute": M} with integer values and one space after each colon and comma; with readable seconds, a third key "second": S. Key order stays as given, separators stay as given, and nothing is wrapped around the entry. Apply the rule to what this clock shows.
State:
{"hour": 1, "minute": 16}
